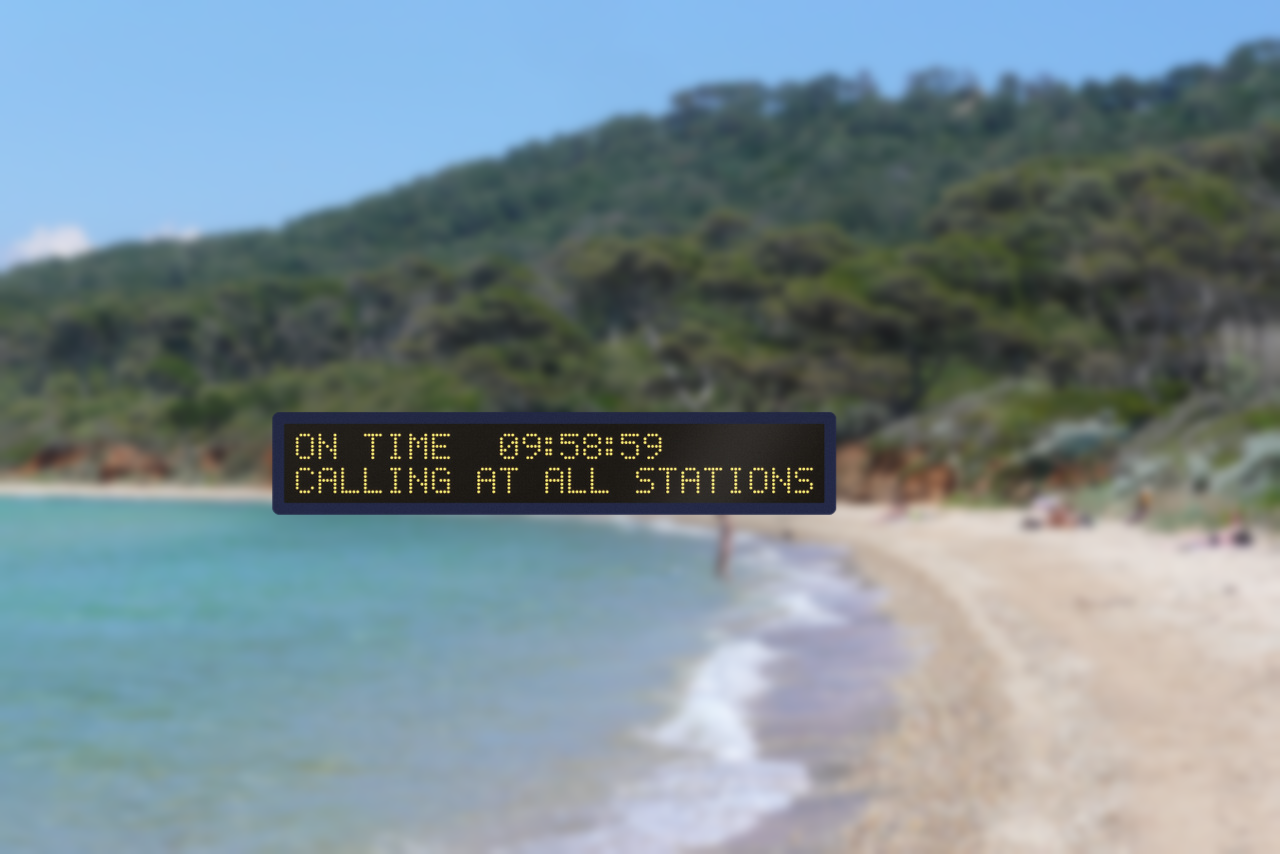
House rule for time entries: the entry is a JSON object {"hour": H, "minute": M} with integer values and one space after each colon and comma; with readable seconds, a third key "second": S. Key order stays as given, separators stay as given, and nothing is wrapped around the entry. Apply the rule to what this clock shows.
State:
{"hour": 9, "minute": 58, "second": 59}
